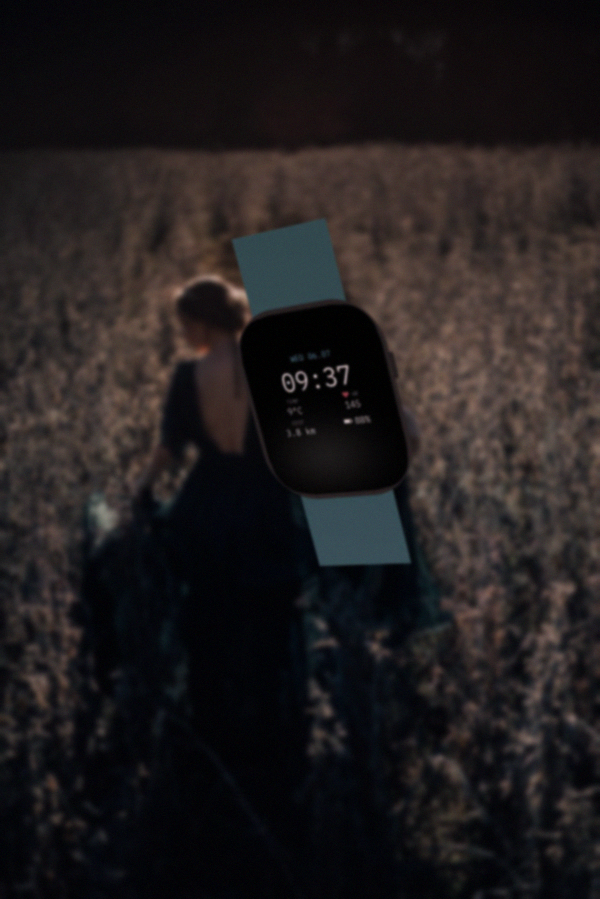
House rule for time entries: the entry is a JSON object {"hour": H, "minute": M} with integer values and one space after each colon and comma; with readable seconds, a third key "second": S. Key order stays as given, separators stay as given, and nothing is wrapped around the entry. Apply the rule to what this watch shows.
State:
{"hour": 9, "minute": 37}
